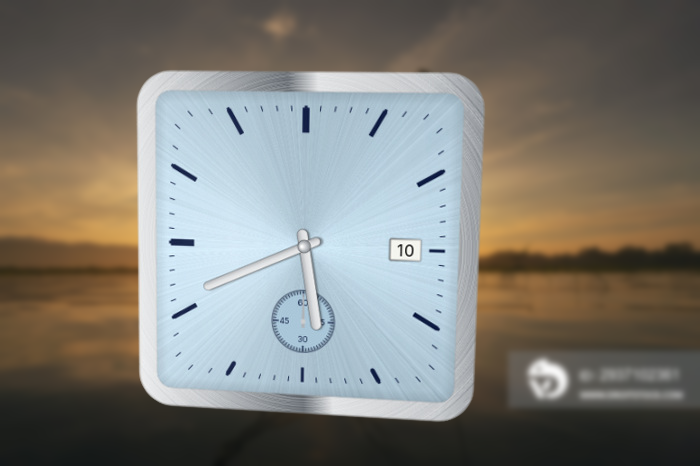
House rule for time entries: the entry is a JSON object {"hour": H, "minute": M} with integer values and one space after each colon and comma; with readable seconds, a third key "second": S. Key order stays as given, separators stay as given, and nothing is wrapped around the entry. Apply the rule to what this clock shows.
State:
{"hour": 5, "minute": 41}
